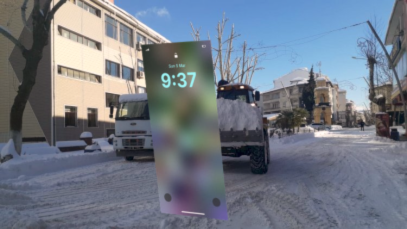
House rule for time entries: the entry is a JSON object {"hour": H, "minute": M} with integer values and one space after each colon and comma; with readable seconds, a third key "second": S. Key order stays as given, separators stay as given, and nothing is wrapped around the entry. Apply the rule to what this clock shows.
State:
{"hour": 9, "minute": 37}
